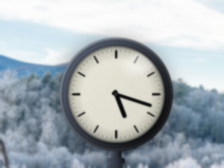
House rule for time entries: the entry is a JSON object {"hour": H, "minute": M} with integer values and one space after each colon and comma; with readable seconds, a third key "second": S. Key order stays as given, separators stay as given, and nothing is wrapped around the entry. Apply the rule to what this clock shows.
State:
{"hour": 5, "minute": 18}
